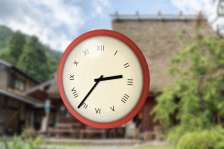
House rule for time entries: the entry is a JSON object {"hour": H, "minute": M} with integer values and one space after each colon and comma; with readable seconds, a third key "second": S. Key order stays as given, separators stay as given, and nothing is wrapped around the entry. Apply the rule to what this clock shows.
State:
{"hour": 2, "minute": 36}
